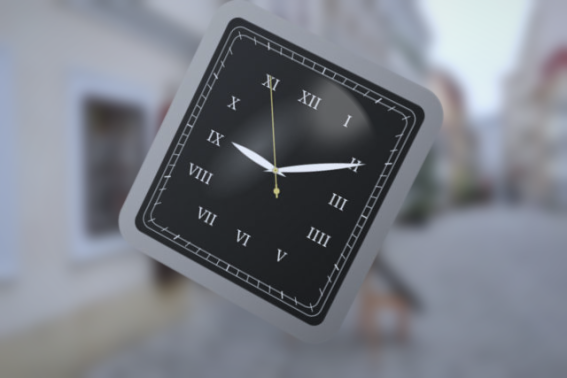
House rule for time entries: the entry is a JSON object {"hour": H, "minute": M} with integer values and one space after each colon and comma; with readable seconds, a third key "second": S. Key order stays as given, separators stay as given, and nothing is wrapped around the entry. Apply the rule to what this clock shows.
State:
{"hour": 9, "minute": 9, "second": 55}
